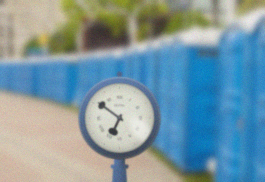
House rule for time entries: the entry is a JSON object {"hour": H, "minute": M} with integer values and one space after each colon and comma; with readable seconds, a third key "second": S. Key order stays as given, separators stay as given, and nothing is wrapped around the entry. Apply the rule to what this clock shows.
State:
{"hour": 6, "minute": 51}
